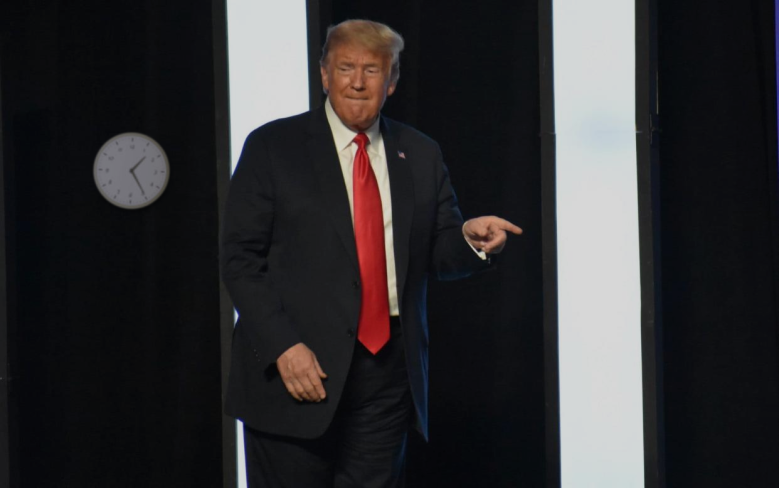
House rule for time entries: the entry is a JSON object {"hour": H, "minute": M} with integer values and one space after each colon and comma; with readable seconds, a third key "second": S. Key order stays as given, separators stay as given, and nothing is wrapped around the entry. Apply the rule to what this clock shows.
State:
{"hour": 1, "minute": 25}
